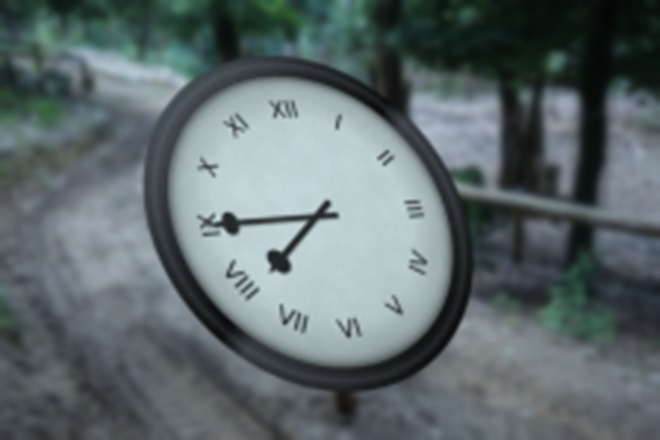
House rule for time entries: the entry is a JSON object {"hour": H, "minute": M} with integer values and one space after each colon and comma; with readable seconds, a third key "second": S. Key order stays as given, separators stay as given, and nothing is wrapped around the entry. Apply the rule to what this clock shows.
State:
{"hour": 7, "minute": 45}
